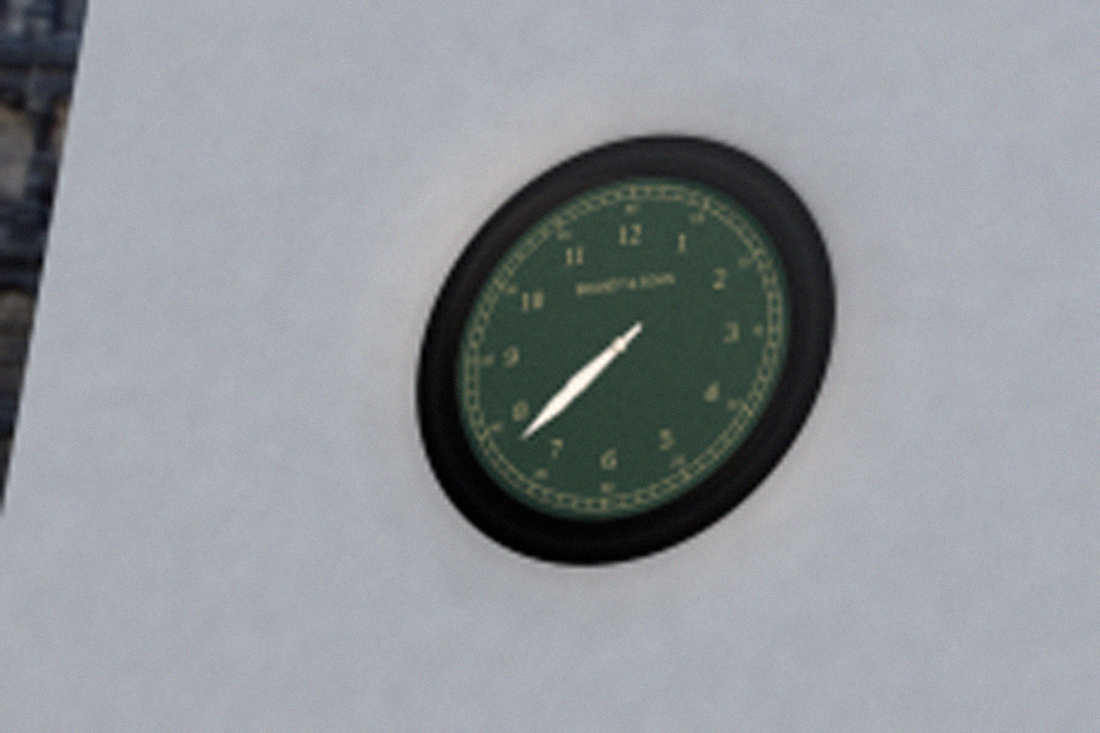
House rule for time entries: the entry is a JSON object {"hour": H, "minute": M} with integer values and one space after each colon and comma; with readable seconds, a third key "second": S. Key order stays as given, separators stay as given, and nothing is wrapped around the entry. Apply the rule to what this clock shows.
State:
{"hour": 7, "minute": 38}
